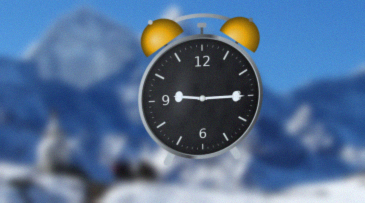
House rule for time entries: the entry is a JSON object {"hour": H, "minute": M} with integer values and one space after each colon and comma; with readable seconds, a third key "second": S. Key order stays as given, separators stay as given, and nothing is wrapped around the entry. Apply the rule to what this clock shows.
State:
{"hour": 9, "minute": 15}
